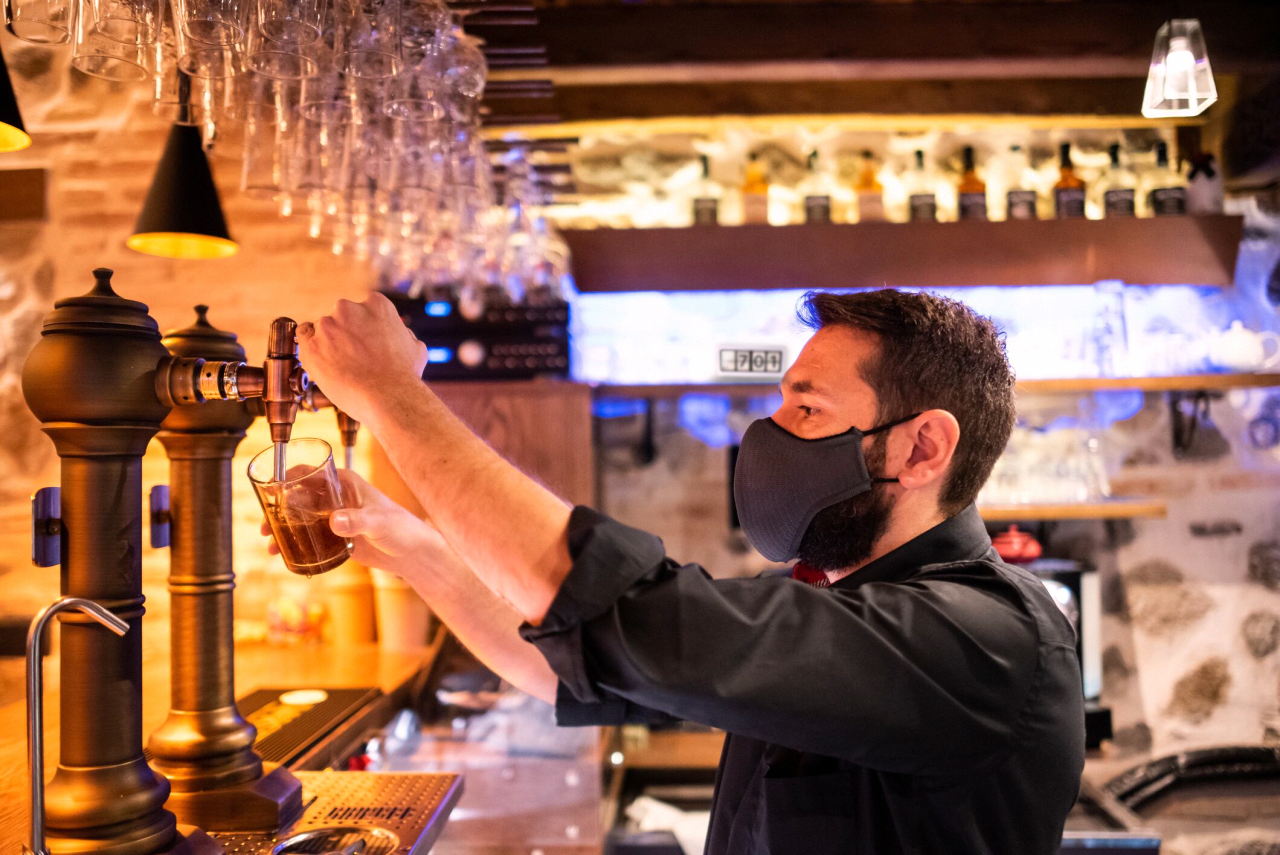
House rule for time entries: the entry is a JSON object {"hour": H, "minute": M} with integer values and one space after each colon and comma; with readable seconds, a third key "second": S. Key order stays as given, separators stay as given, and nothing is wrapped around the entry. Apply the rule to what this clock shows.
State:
{"hour": 7, "minute": 1}
